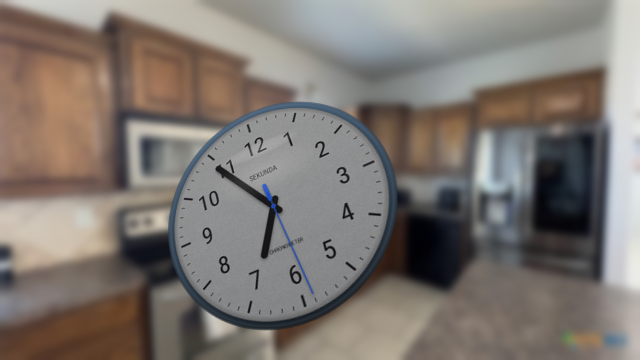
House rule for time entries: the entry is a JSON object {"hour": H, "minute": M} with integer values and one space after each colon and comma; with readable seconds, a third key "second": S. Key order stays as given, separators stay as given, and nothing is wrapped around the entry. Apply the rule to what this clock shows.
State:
{"hour": 6, "minute": 54, "second": 29}
